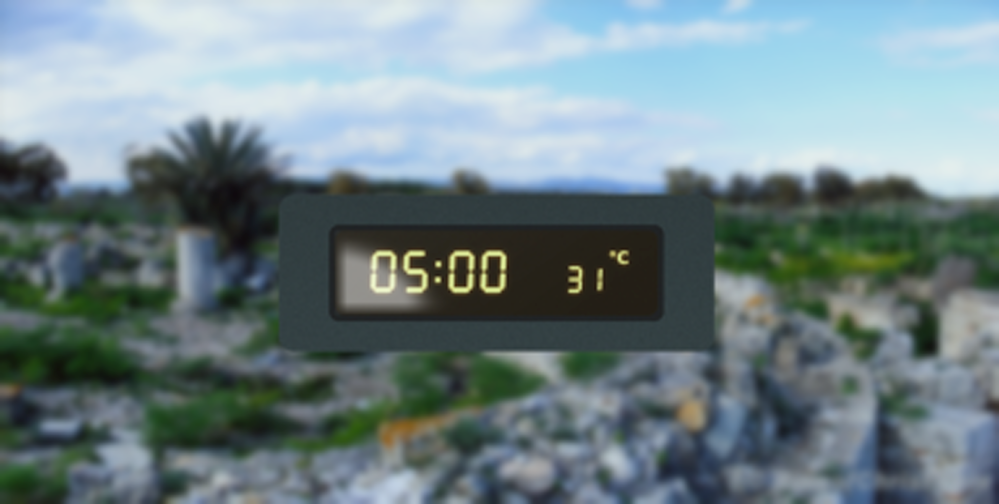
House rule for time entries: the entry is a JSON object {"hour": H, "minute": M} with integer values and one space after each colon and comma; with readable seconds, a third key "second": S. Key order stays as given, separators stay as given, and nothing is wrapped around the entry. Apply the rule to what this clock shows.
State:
{"hour": 5, "minute": 0}
